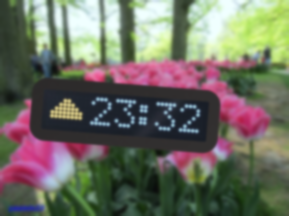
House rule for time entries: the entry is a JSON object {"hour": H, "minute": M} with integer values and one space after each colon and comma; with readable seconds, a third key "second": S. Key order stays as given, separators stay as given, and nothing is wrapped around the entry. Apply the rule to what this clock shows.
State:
{"hour": 23, "minute": 32}
